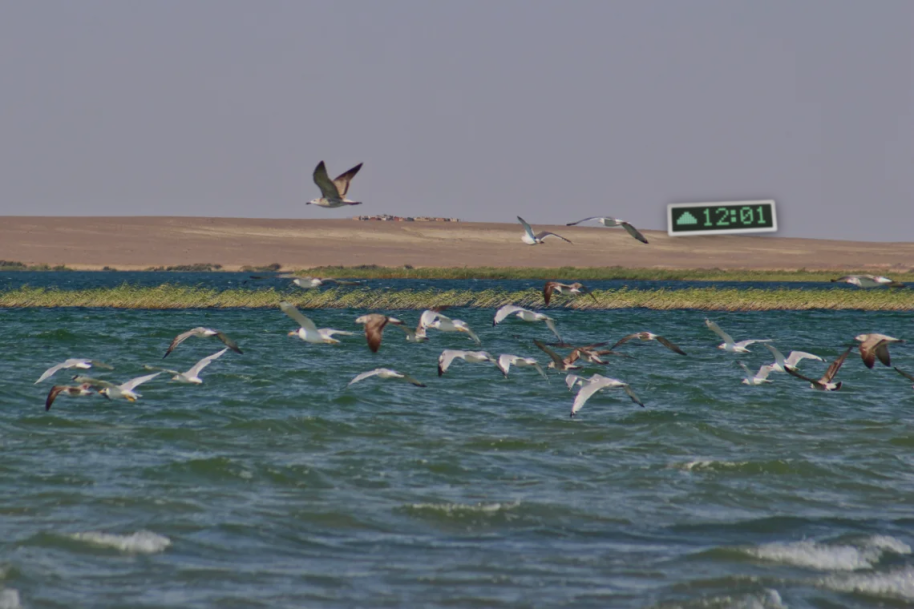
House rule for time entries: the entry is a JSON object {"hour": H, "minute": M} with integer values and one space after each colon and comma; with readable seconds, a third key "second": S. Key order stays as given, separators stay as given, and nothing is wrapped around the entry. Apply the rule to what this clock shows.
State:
{"hour": 12, "minute": 1}
